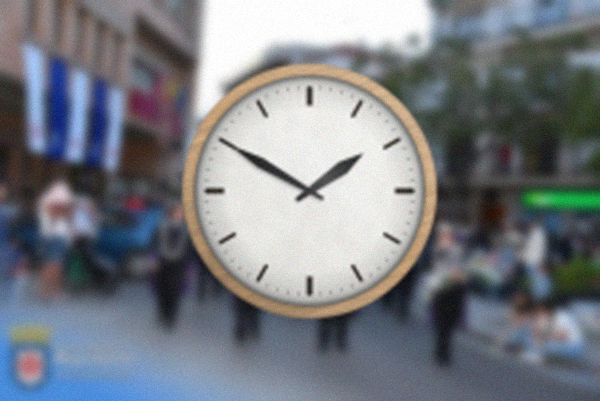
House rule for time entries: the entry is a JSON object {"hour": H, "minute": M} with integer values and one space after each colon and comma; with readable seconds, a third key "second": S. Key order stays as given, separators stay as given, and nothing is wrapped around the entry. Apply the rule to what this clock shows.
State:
{"hour": 1, "minute": 50}
